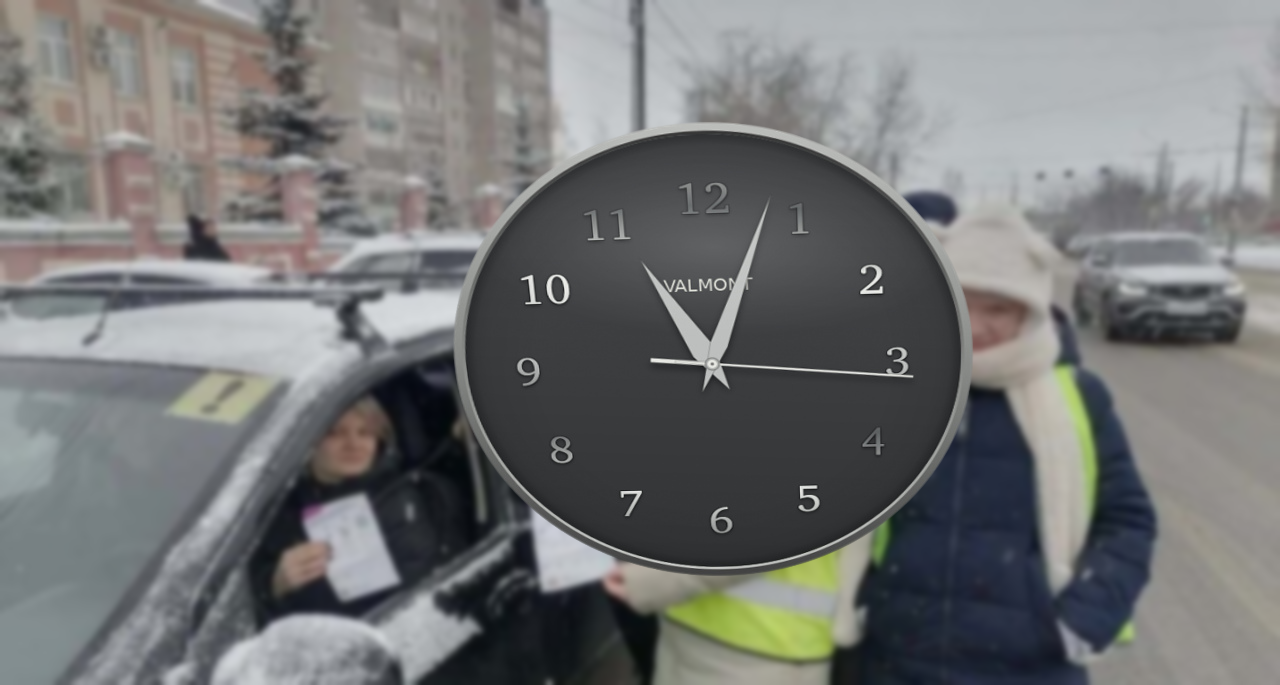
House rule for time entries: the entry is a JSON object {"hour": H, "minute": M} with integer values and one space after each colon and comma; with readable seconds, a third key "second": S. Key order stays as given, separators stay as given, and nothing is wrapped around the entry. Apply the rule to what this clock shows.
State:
{"hour": 11, "minute": 3, "second": 16}
